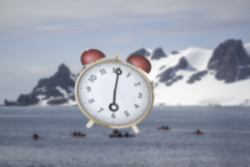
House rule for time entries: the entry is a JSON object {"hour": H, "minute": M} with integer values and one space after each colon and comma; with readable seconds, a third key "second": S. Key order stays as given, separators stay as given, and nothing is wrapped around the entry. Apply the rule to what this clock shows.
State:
{"hour": 6, "minute": 1}
